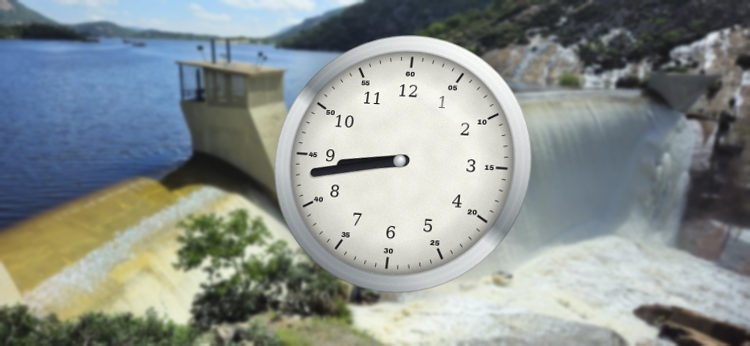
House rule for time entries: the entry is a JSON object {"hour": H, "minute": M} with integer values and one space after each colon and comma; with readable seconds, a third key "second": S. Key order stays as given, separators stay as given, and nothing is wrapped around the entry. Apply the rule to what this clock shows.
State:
{"hour": 8, "minute": 43}
